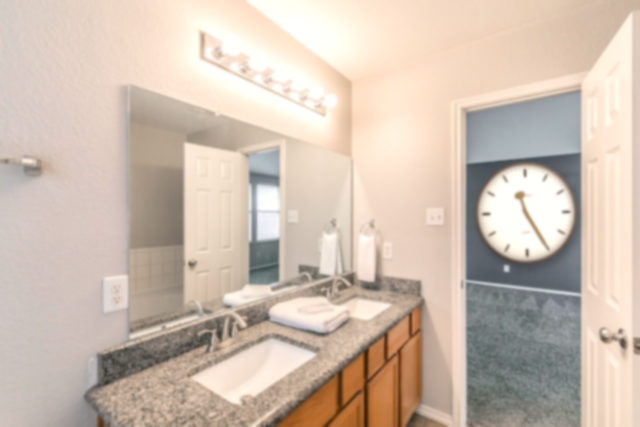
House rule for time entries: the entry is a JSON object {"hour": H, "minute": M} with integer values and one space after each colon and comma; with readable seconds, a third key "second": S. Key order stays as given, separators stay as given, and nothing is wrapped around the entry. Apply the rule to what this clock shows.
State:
{"hour": 11, "minute": 25}
